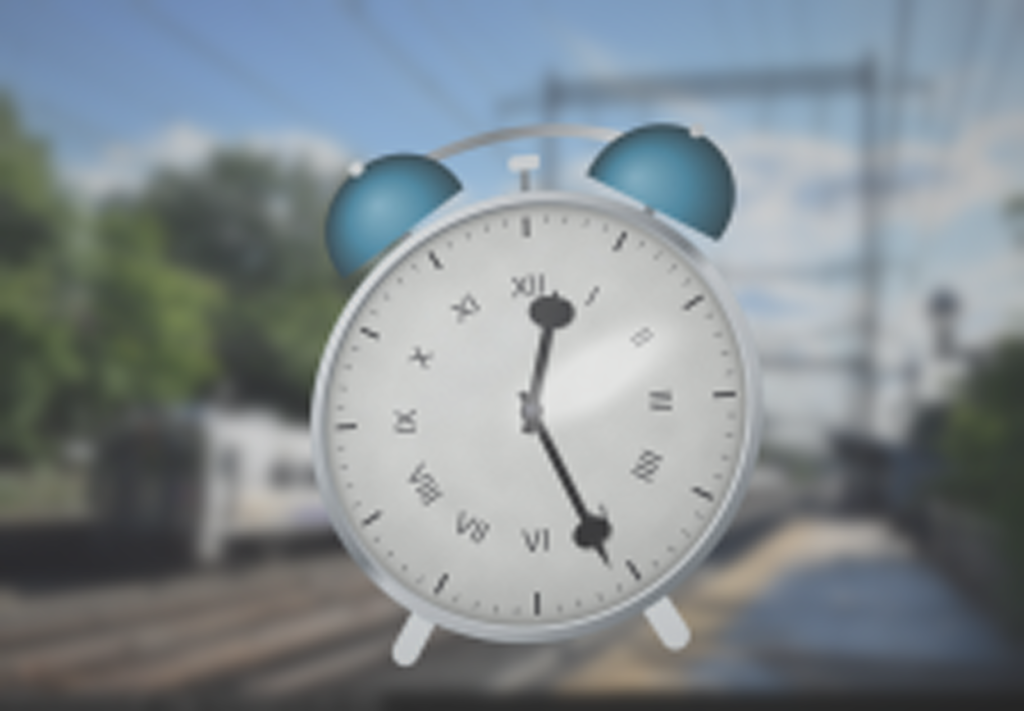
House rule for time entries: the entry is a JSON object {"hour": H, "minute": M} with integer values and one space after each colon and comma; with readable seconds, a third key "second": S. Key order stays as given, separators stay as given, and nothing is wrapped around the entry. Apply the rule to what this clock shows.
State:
{"hour": 12, "minute": 26}
